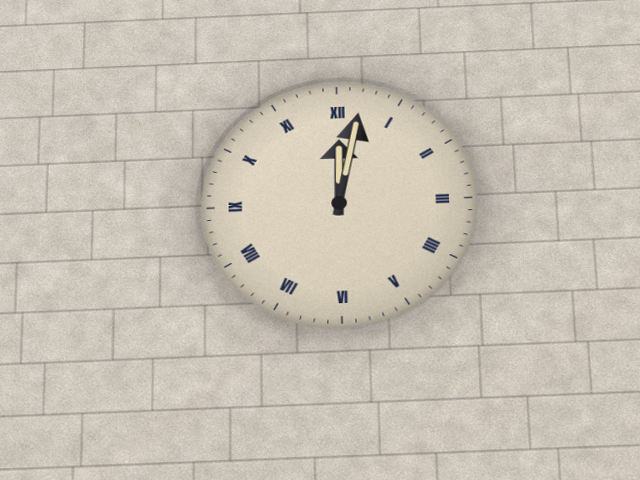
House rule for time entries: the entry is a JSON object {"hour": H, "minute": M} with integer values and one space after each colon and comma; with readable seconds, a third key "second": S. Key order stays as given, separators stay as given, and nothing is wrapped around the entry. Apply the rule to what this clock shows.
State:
{"hour": 12, "minute": 2}
